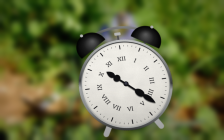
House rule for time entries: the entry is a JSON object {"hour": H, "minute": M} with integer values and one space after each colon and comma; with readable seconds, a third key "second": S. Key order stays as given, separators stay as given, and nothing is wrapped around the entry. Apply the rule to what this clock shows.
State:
{"hour": 10, "minute": 22}
